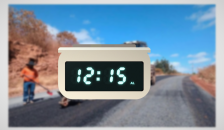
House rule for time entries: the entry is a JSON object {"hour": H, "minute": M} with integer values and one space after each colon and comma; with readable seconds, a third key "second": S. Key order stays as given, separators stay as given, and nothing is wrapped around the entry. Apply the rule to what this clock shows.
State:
{"hour": 12, "minute": 15}
